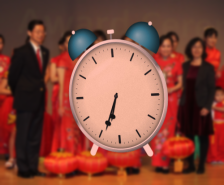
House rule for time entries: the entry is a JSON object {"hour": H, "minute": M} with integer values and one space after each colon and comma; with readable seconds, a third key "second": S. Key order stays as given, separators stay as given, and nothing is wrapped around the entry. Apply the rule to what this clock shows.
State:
{"hour": 6, "minute": 34}
